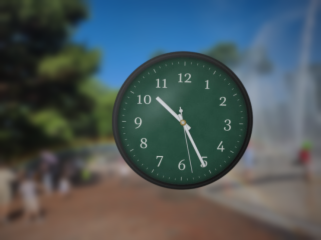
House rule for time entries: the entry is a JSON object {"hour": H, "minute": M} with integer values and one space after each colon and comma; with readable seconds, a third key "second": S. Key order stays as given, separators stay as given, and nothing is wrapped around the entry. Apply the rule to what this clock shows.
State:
{"hour": 10, "minute": 25, "second": 28}
